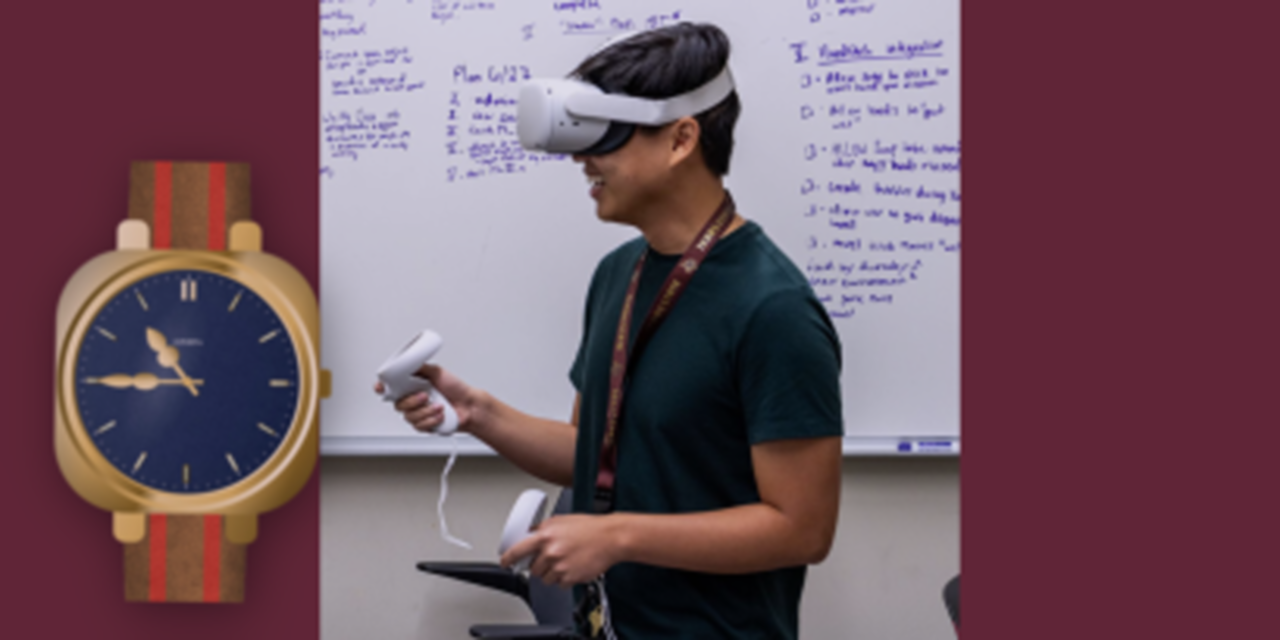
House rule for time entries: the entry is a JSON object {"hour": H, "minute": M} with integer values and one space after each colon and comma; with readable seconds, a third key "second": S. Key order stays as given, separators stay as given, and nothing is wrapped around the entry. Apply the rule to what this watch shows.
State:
{"hour": 10, "minute": 45}
